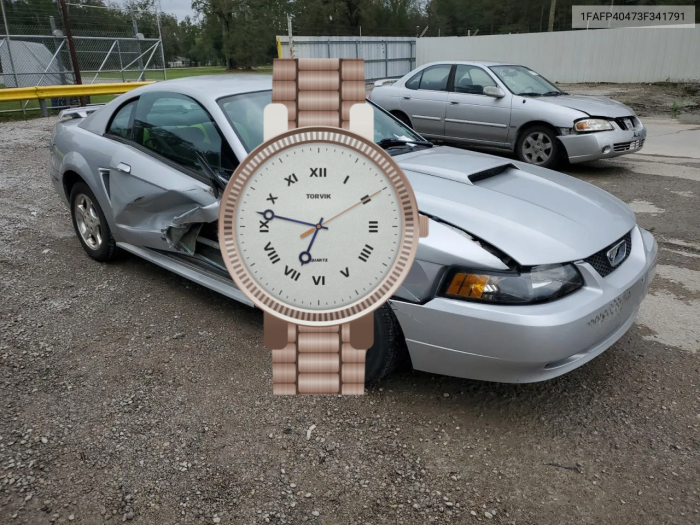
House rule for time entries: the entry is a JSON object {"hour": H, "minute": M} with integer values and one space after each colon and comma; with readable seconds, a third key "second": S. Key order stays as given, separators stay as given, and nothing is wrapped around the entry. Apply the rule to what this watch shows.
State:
{"hour": 6, "minute": 47, "second": 10}
